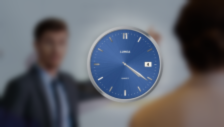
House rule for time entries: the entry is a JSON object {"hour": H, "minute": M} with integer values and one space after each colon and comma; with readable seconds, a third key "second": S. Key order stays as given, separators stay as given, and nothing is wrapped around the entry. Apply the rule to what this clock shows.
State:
{"hour": 4, "minute": 21}
